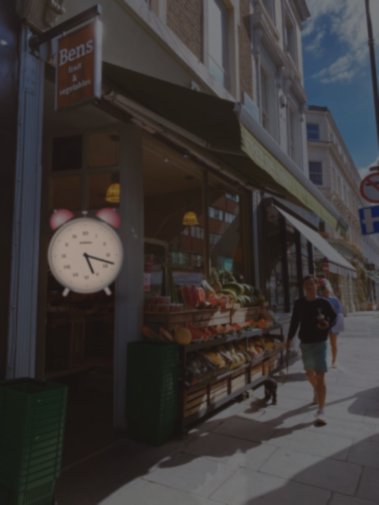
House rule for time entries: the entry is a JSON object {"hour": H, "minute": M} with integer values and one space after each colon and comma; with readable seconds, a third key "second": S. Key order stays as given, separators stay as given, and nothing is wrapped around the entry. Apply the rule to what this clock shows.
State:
{"hour": 5, "minute": 18}
